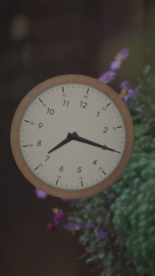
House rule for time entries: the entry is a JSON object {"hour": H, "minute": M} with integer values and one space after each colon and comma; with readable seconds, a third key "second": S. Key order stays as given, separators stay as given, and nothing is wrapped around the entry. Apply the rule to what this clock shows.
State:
{"hour": 7, "minute": 15}
